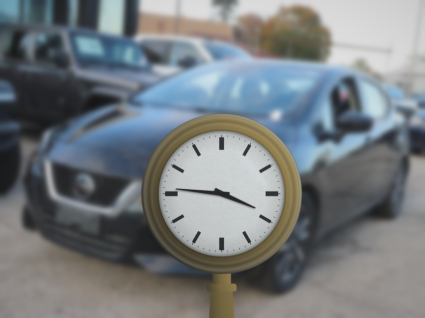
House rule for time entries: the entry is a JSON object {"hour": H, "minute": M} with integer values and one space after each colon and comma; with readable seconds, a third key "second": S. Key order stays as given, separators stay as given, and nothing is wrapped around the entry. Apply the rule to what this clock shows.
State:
{"hour": 3, "minute": 46}
